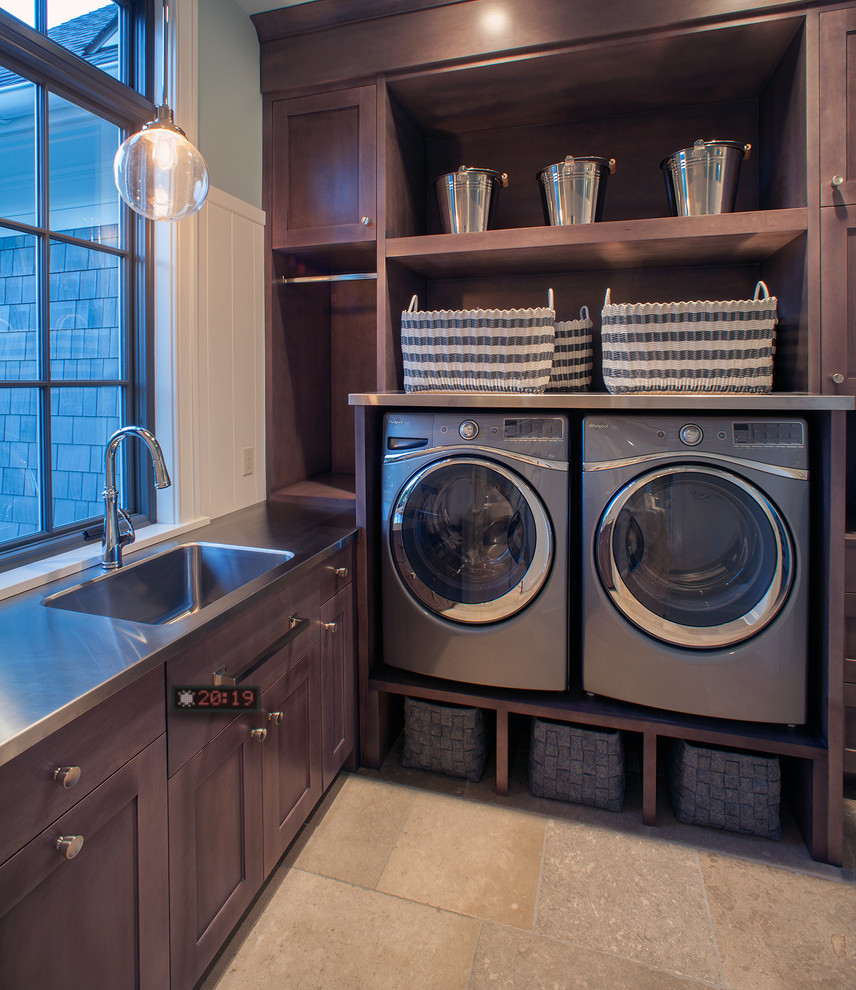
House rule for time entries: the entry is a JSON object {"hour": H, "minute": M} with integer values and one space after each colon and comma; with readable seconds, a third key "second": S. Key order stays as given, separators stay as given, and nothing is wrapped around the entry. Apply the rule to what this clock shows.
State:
{"hour": 20, "minute": 19}
